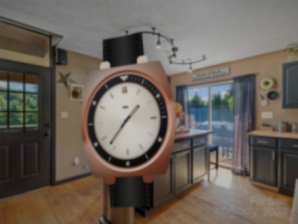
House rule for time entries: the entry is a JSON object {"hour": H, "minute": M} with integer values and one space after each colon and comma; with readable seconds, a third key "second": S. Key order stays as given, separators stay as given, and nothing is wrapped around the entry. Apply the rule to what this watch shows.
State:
{"hour": 1, "minute": 37}
